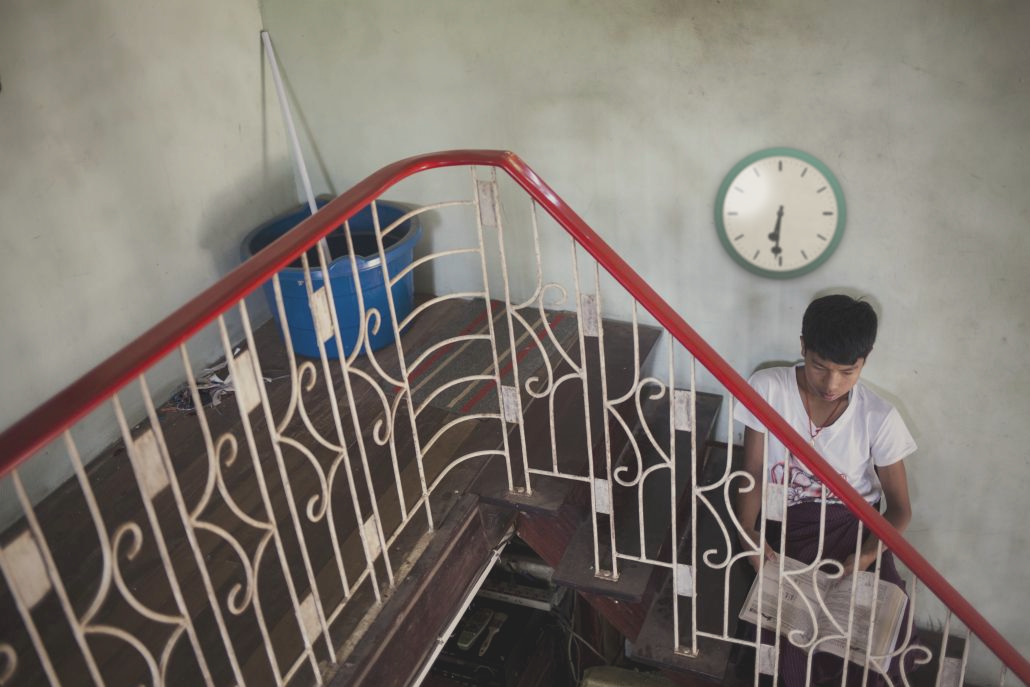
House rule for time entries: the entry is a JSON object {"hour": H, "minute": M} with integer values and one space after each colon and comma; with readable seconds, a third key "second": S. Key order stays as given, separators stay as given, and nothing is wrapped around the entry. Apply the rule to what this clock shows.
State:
{"hour": 6, "minute": 31}
